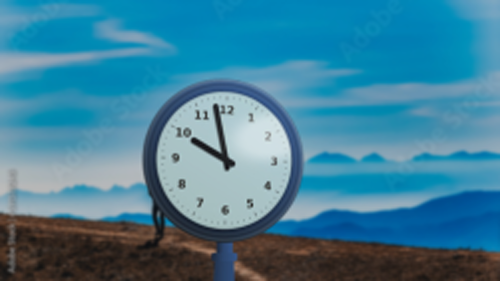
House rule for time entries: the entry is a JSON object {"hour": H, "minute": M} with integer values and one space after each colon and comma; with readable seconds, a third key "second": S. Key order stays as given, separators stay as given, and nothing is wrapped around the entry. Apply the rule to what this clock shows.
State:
{"hour": 9, "minute": 58}
